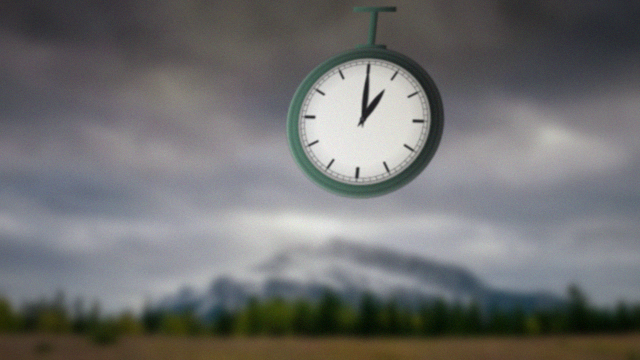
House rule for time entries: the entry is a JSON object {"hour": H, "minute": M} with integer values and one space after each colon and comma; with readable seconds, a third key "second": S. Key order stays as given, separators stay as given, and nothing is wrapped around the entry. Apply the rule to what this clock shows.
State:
{"hour": 1, "minute": 0}
